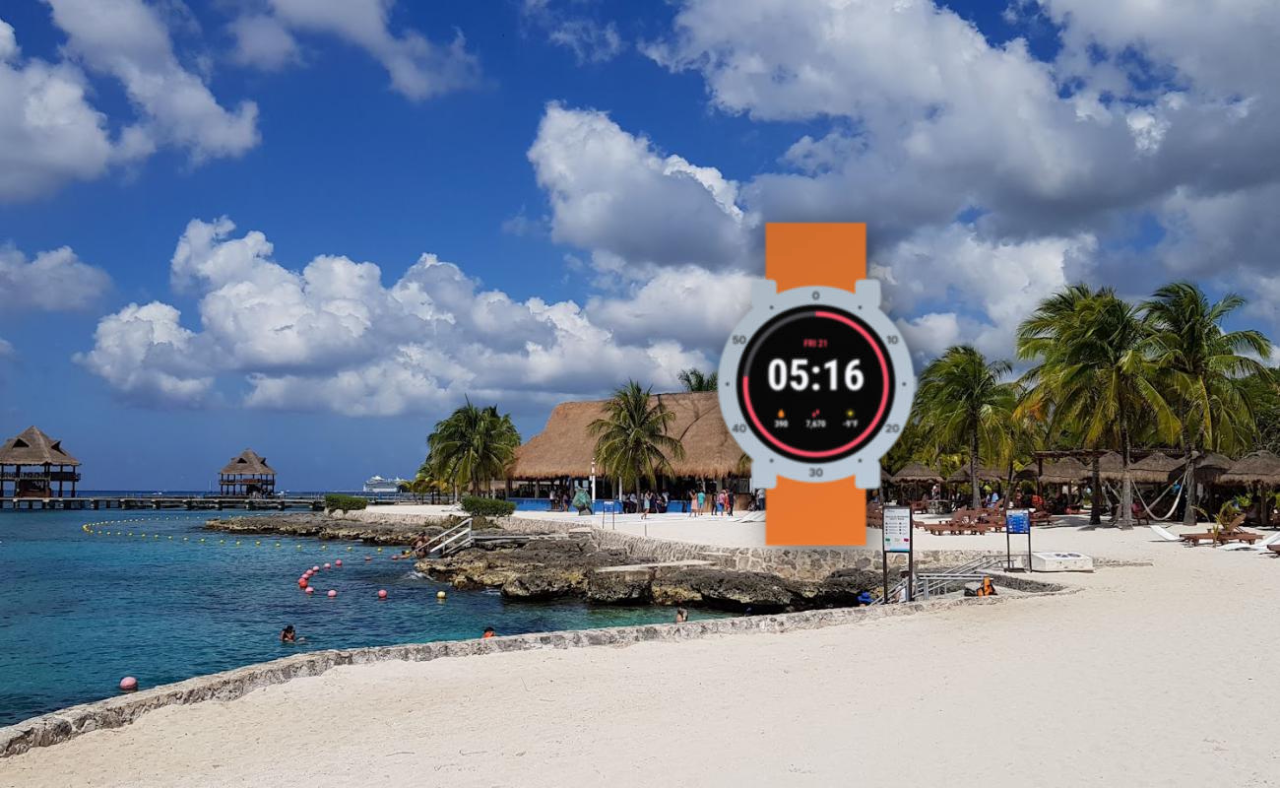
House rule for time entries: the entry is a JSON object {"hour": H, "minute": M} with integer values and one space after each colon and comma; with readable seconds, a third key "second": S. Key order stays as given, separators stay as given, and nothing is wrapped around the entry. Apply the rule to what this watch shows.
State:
{"hour": 5, "minute": 16}
